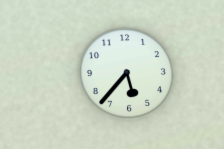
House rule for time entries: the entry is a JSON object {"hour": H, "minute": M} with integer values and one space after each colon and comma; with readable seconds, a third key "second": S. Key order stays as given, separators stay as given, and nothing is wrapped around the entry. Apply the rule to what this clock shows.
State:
{"hour": 5, "minute": 37}
